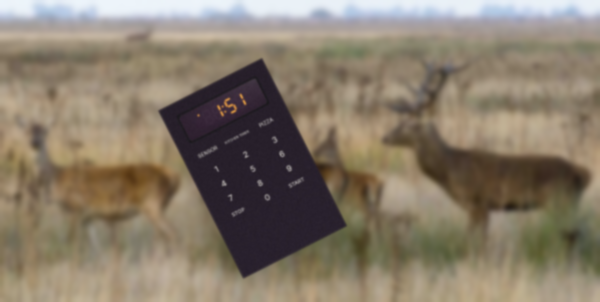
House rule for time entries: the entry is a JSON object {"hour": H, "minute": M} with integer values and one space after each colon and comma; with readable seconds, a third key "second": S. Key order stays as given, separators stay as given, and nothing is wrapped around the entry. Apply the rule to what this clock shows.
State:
{"hour": 1, "minute": 51}
